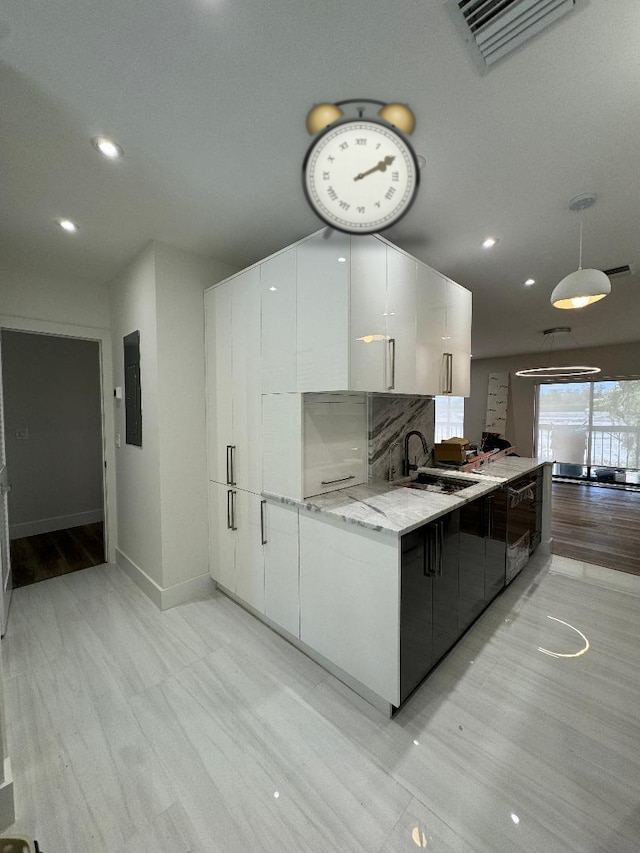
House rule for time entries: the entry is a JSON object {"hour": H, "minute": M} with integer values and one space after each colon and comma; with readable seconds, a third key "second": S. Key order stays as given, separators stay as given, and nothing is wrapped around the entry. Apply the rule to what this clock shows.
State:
{"hour": 2, "minute": 10}
